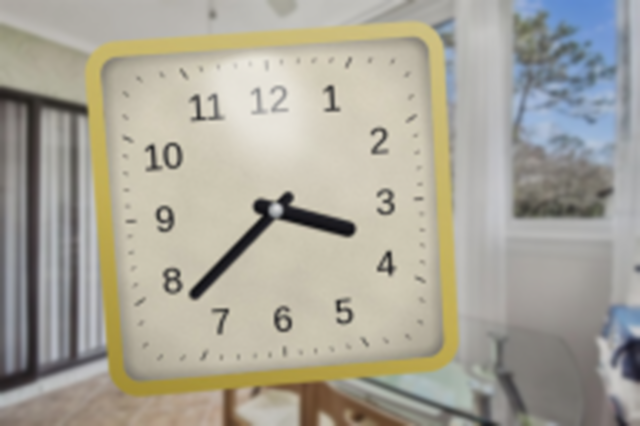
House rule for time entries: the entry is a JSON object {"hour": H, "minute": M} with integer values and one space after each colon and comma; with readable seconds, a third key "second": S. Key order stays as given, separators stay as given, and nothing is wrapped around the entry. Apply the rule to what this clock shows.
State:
{"hour": 3, "minute": 38}
